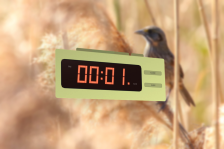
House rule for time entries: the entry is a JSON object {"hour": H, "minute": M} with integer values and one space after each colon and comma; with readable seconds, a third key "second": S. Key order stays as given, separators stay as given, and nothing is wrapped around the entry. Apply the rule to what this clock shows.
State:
{"hour": 0, "minute": 1}
